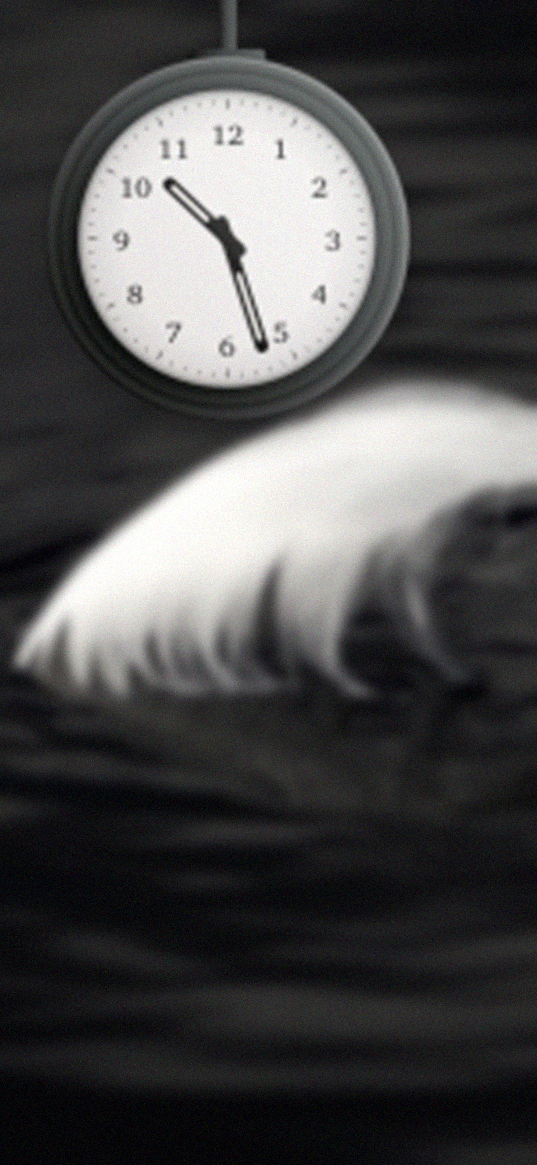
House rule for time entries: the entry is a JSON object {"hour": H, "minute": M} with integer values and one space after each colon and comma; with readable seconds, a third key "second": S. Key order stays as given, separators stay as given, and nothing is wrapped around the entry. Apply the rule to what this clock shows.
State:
{"hour": 10, "minute": 27}
